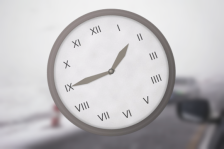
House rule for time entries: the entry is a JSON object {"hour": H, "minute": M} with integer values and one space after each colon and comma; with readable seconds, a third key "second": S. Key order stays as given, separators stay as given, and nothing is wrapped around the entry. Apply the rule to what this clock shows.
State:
{"hour": 1, "minute": 45}
